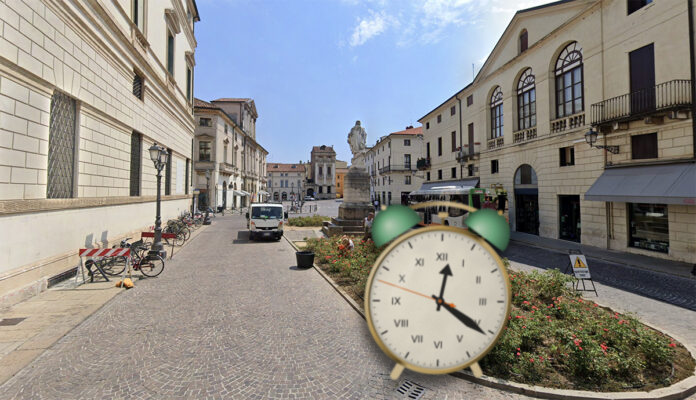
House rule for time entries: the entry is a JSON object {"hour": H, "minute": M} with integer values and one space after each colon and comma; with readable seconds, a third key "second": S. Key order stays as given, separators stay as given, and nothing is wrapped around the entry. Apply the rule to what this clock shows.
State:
{"hour": 12, "minute": 20, "second": 48}
